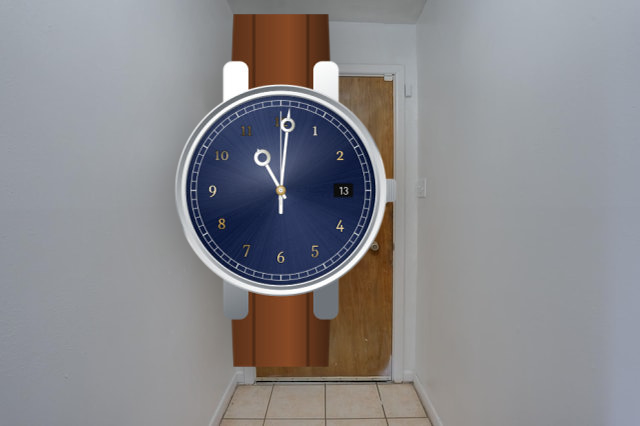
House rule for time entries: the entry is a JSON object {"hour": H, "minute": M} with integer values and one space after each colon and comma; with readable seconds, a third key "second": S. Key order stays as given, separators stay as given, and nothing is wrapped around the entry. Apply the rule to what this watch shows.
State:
{"hour": 11, "minute": 1, "second": 0}
